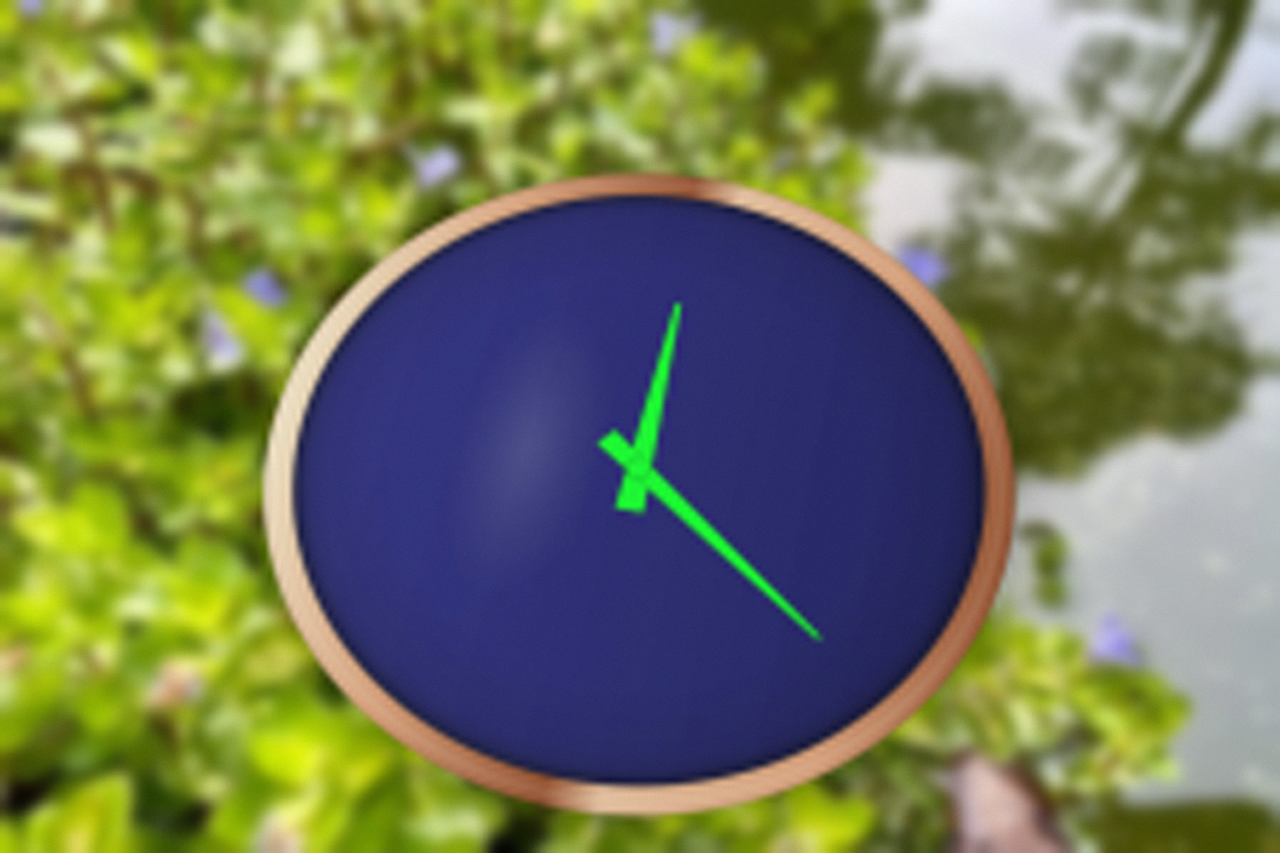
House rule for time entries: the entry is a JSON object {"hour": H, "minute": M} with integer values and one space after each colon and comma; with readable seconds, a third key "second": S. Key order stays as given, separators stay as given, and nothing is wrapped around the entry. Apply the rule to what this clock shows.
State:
{"hour": 12, "minute": 23}
